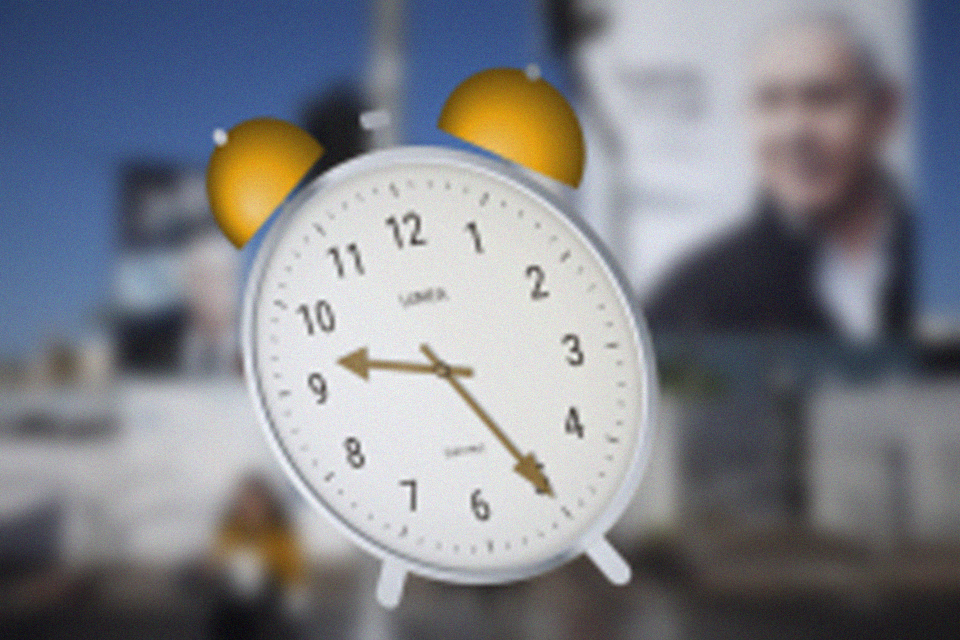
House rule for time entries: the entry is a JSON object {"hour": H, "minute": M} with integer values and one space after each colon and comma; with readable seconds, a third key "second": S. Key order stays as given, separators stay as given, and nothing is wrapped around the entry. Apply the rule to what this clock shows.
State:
{"hour": 9, "minute": 25}
